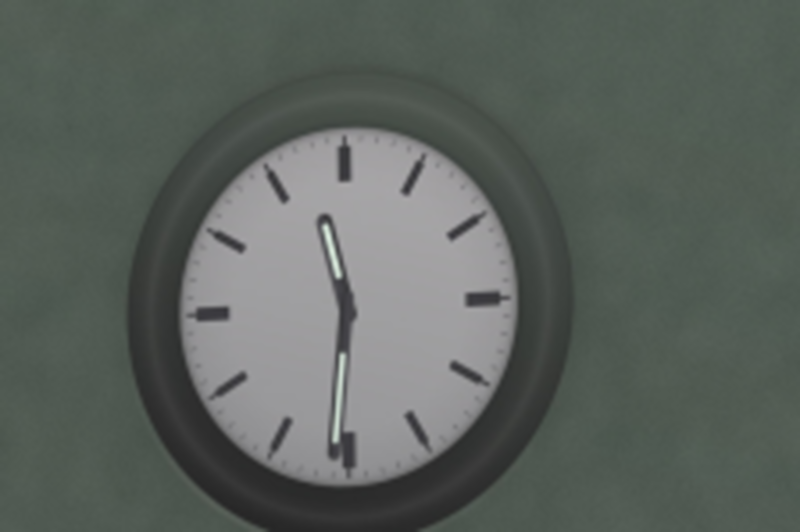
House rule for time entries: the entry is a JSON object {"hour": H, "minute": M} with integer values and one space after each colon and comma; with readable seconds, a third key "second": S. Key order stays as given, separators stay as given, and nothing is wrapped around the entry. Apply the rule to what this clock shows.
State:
{"hour": 11, "minute": 31}
